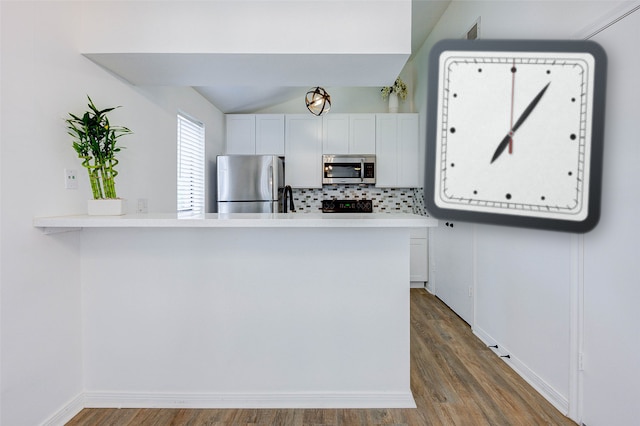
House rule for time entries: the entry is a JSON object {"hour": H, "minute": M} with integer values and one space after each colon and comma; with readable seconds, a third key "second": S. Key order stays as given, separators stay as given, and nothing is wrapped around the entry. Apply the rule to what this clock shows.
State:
{"hour": 7, "minute": 6, "second": 0}
